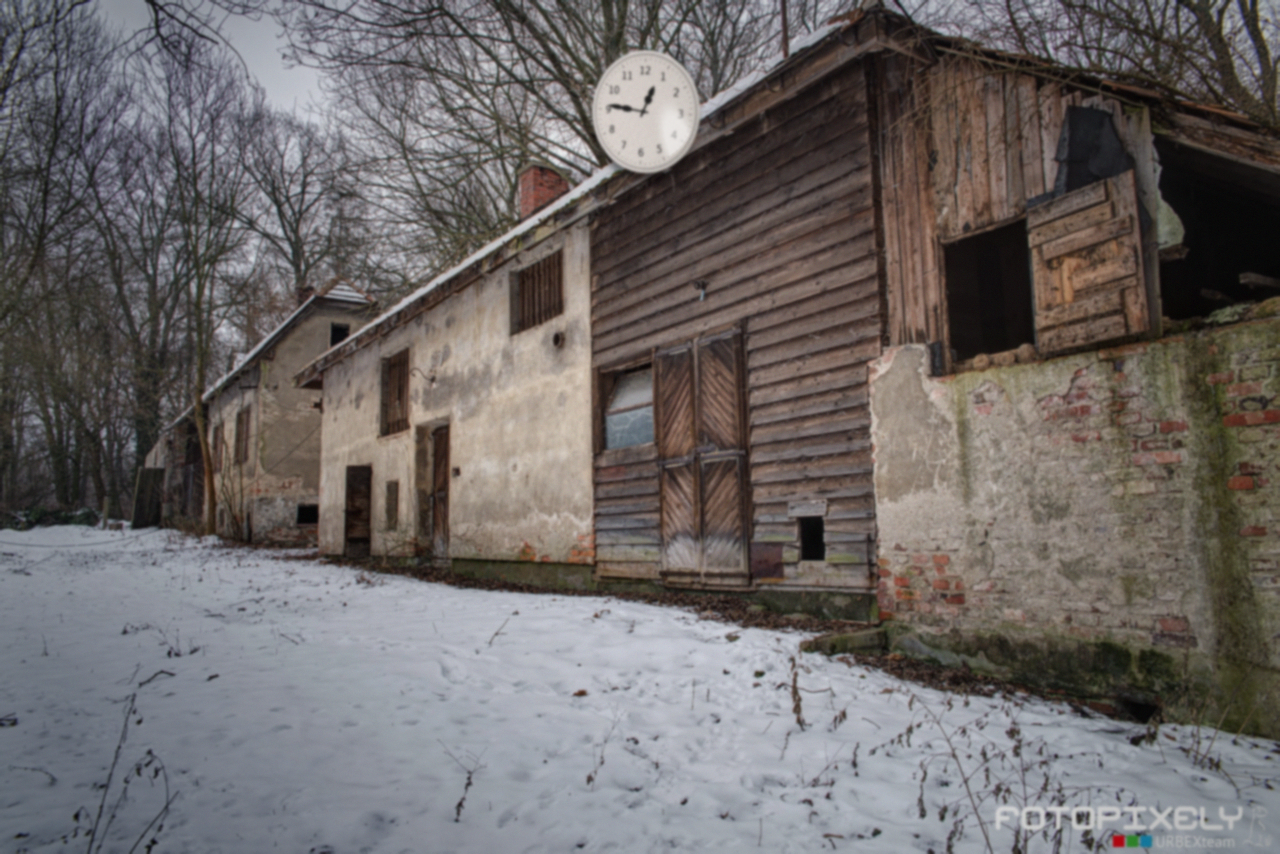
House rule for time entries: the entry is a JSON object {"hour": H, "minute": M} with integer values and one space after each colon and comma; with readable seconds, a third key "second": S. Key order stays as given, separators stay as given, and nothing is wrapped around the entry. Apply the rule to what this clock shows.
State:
{"hour": 12, "minute": 46}
